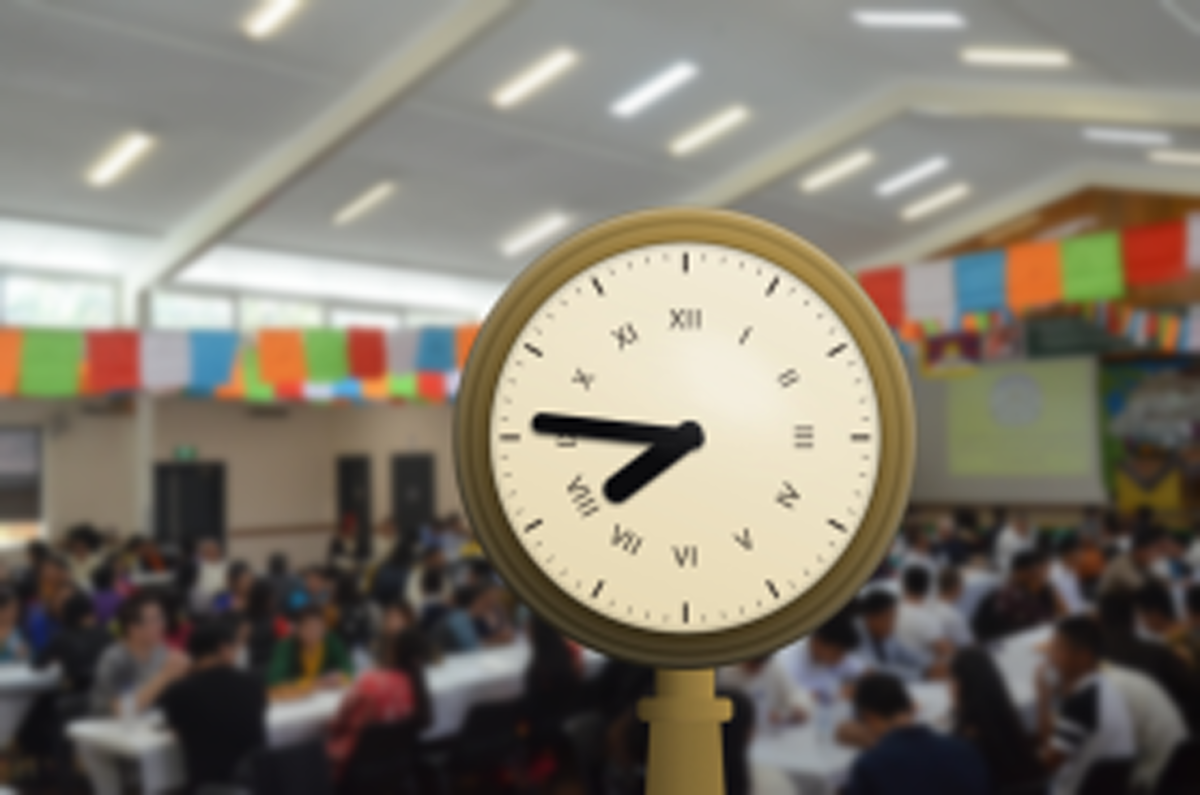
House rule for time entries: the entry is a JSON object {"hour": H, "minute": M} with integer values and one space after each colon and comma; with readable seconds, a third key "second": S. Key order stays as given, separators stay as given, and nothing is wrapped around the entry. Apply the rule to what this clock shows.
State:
{"hour": 7, "minute": 46}
